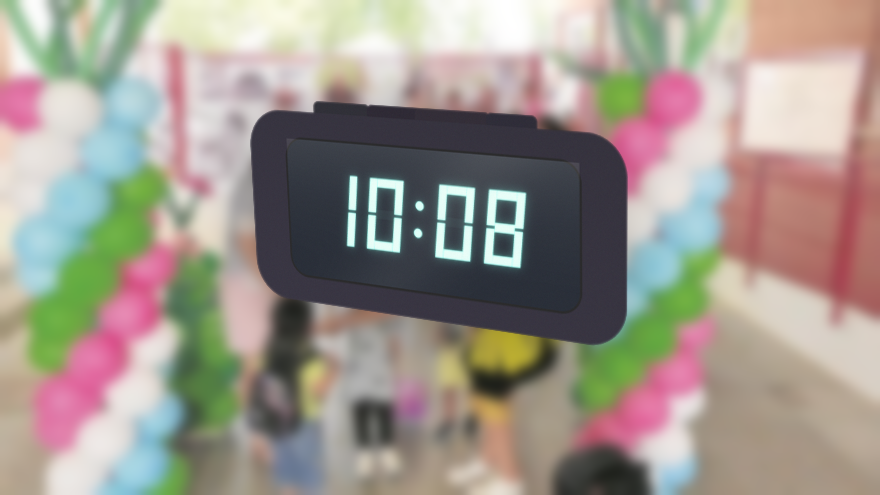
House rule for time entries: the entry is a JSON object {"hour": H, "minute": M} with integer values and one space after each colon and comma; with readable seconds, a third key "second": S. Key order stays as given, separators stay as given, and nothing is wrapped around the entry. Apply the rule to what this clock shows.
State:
{"hour": 10, "minute": 8}
